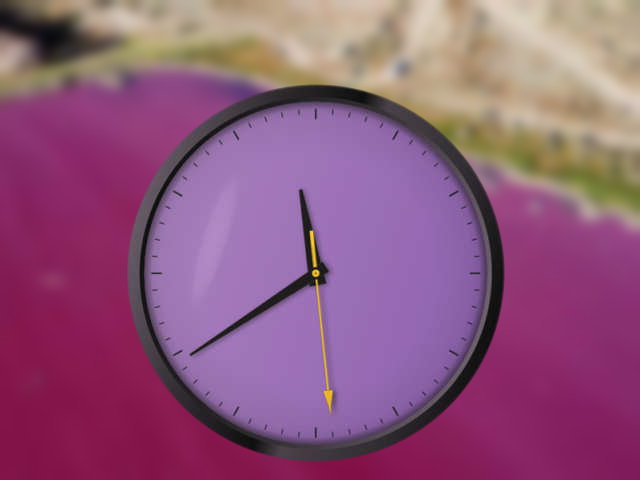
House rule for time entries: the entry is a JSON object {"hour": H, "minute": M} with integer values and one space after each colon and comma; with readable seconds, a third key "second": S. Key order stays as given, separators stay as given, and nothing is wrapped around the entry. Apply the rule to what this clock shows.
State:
{"hour": 11, "minute": 39, "second": 29}
